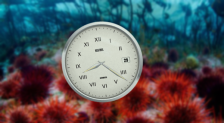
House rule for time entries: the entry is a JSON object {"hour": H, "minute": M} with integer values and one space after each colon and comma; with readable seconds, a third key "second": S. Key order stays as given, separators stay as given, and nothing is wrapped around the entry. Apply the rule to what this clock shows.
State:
{"hour": 8, "minute": 22}
